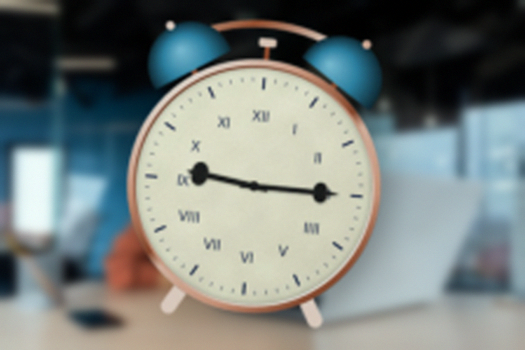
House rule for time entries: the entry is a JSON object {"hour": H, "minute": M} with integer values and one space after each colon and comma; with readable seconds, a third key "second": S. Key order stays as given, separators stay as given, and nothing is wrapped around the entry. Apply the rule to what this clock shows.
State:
{"hour": 9, "minute": 15}
